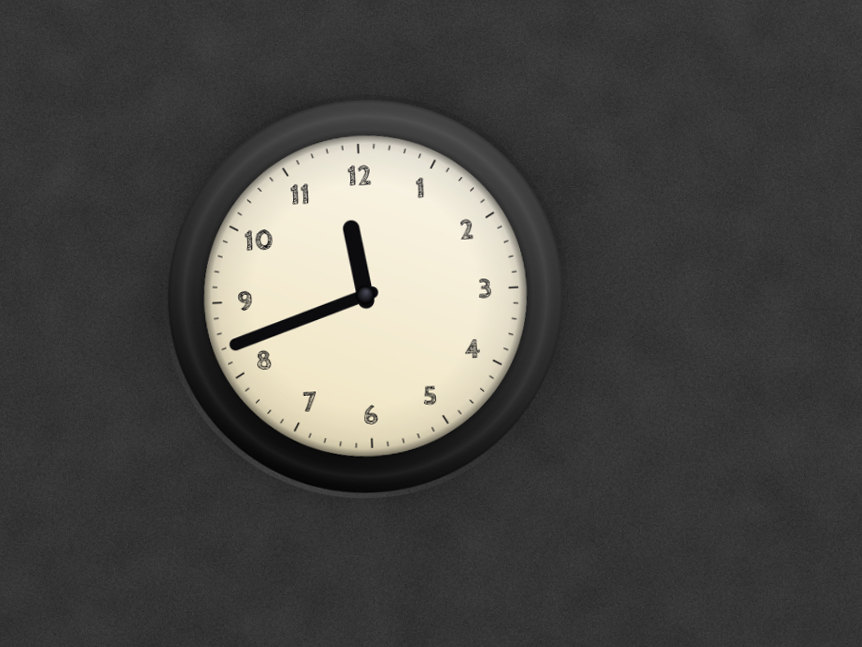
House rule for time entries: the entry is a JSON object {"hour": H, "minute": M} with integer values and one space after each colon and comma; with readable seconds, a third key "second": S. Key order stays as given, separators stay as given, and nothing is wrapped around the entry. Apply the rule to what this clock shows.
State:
{"hour": 11, "minute": 42}
